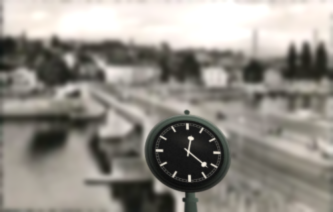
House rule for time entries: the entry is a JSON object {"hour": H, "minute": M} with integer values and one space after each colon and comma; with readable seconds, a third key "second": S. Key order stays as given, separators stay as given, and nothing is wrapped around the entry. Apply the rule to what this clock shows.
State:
{"hour": 12, "minute": 22}
